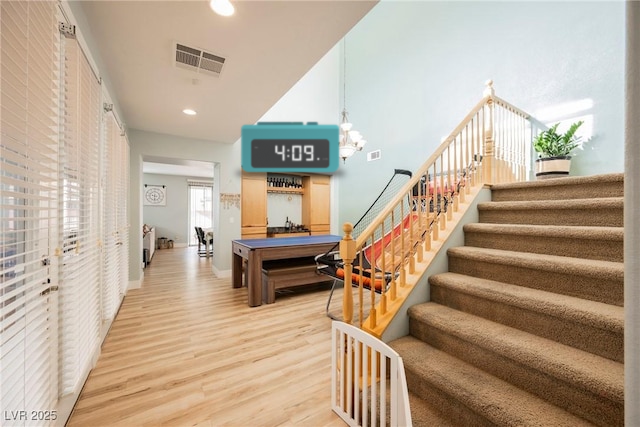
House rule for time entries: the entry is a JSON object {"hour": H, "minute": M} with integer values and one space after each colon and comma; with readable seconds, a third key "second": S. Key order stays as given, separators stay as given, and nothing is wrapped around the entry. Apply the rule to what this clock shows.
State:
{"hour": 4, "minute": 9}
